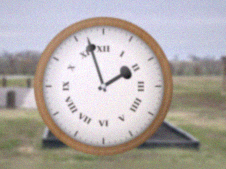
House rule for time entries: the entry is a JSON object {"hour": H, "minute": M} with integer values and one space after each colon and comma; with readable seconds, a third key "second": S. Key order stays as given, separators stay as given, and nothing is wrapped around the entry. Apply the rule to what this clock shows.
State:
{"hour": 1, "minute": 57}
